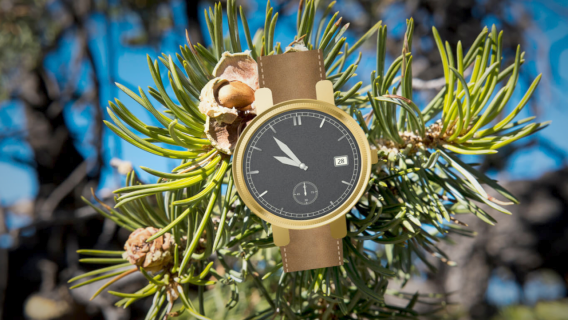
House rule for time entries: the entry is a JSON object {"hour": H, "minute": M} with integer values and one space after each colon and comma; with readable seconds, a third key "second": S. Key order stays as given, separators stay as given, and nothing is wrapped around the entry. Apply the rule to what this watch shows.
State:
{"hour": 9, "minute": 54}
